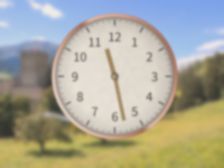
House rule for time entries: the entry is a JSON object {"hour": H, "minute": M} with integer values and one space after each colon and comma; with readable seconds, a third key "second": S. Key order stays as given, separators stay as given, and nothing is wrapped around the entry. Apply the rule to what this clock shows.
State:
{"hour": 11, "minute": 28}
